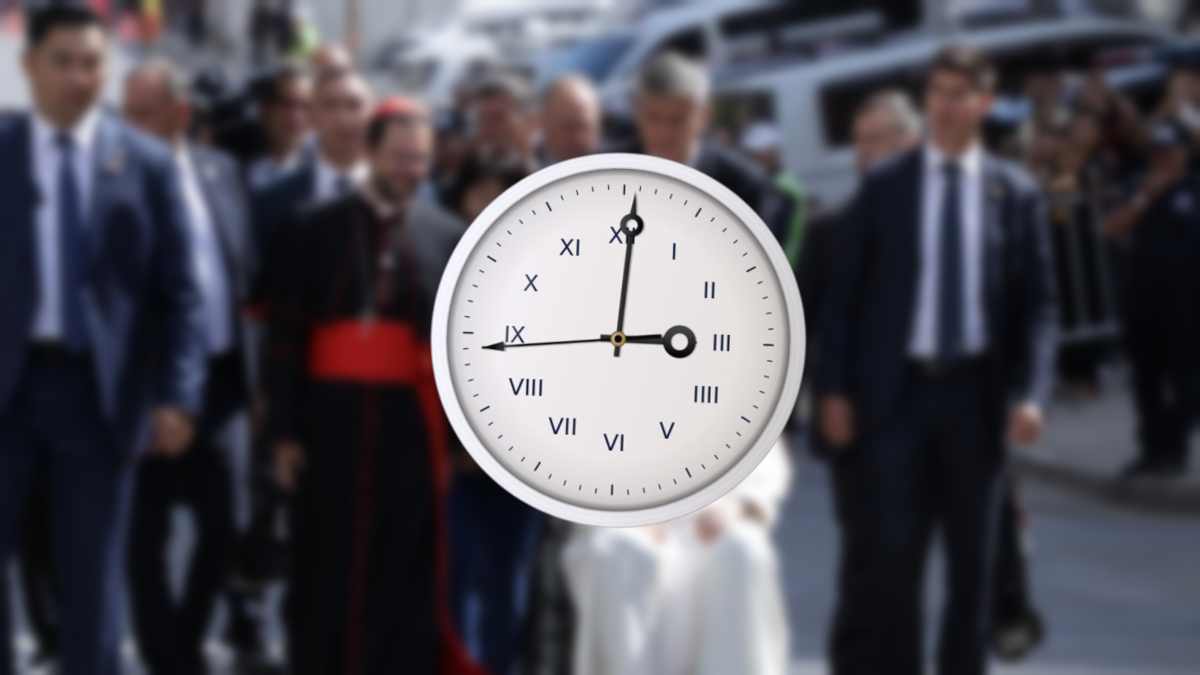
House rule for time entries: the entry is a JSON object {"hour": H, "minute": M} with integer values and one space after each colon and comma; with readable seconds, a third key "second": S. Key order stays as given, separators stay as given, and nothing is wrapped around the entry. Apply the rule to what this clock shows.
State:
{"hour": 3, "minute": 0, "second": 44}
